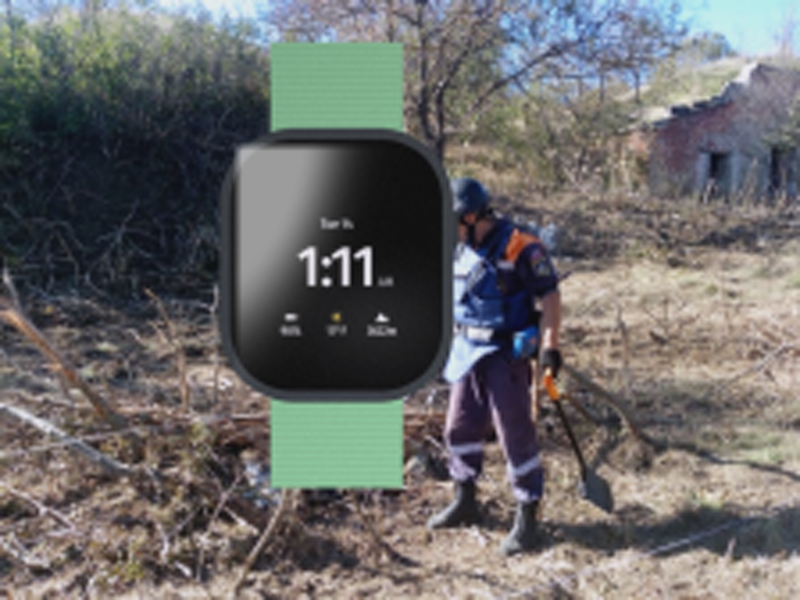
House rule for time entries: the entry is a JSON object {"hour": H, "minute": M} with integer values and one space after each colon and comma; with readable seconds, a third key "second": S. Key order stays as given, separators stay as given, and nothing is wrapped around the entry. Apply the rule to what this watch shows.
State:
{"hour": 1, "minute": 11}
